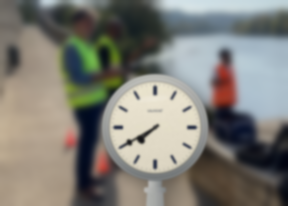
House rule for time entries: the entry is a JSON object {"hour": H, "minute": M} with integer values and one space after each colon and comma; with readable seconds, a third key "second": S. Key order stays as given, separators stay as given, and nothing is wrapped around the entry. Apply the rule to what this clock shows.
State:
{"hour": 7, "minute": 40}
